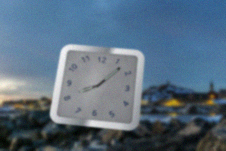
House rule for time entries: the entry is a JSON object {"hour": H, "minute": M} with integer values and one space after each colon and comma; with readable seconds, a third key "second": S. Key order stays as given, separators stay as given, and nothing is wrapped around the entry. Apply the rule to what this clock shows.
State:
{"hour": 8, "minute": 7}
